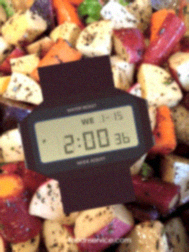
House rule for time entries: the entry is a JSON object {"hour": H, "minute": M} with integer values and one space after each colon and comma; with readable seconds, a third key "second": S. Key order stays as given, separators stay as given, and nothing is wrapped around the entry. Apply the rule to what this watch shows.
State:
{"hour": 2, "minute": 0, "second": 36}
